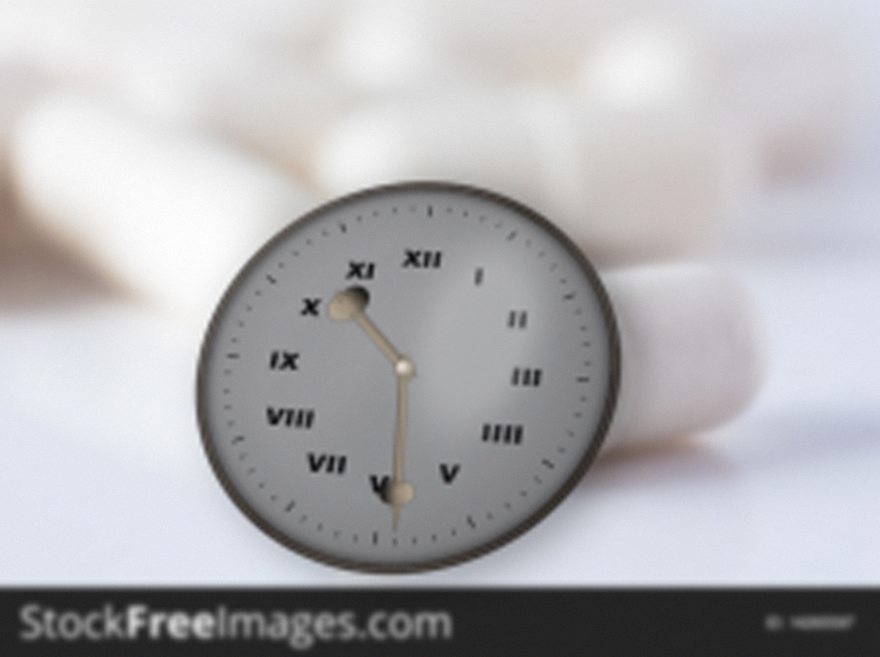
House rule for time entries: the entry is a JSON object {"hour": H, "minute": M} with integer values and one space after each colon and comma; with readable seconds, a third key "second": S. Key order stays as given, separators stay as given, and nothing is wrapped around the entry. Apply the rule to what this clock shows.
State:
{"hour": 10, "minute": 29}
